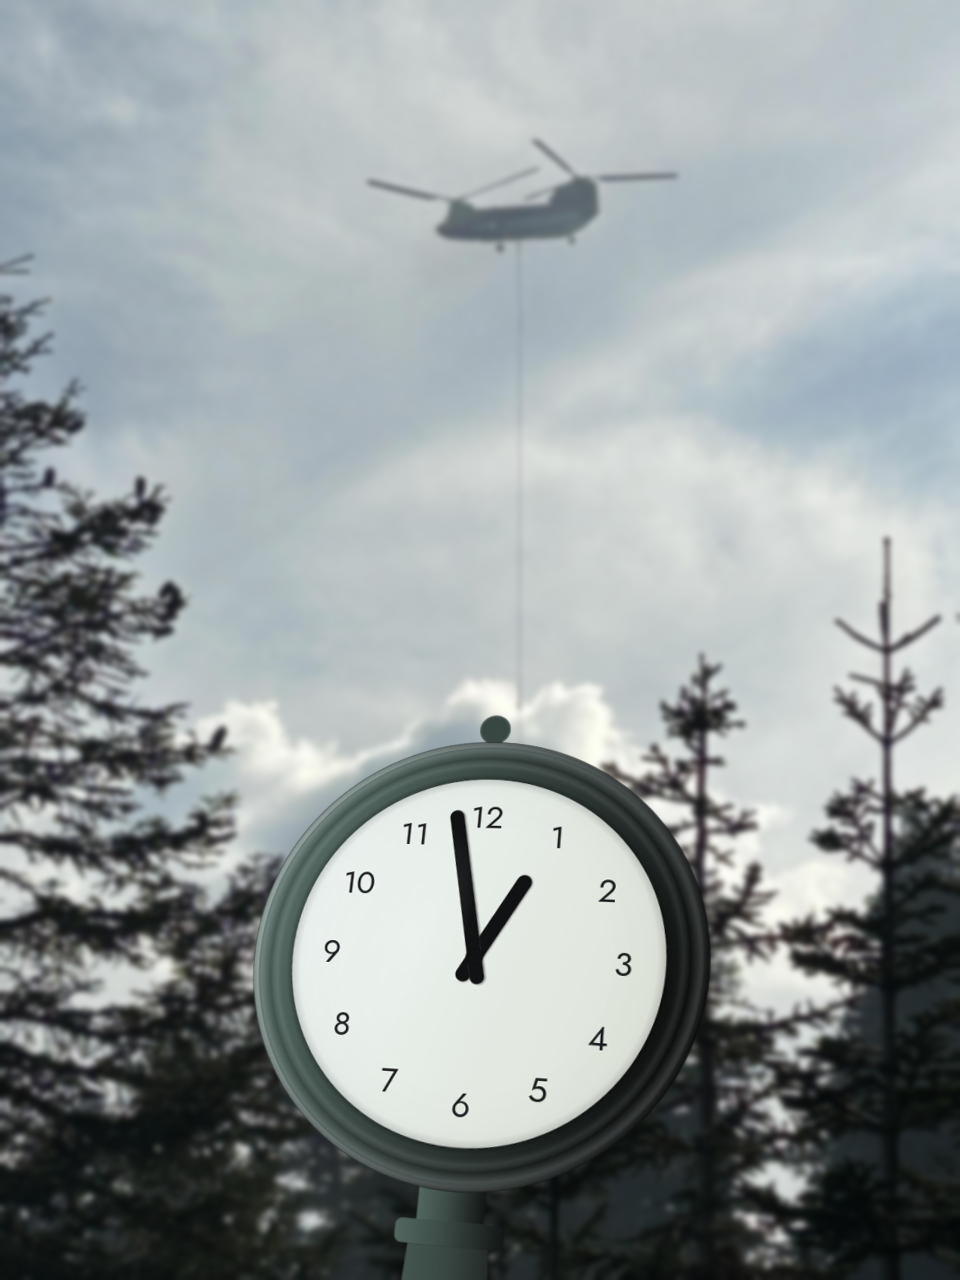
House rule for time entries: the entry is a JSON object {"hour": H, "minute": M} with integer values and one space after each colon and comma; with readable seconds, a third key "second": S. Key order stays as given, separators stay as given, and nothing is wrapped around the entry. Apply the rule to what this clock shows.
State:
{"hour": 12, "minute": 58}
